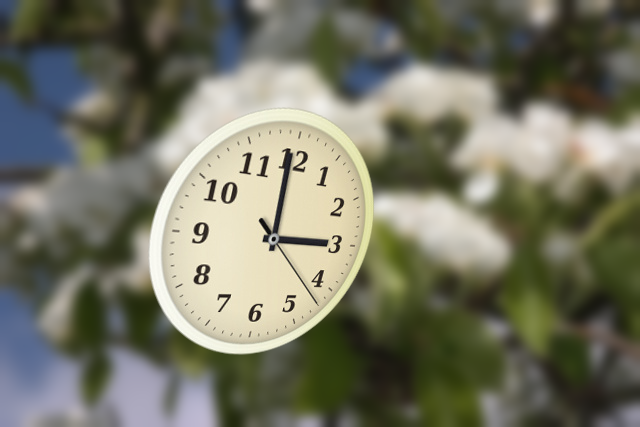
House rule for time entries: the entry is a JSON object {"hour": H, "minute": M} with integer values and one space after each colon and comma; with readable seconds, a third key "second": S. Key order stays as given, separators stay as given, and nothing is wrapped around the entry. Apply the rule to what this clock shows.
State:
{"hour": 2, "minute": 59, "second": 22}
